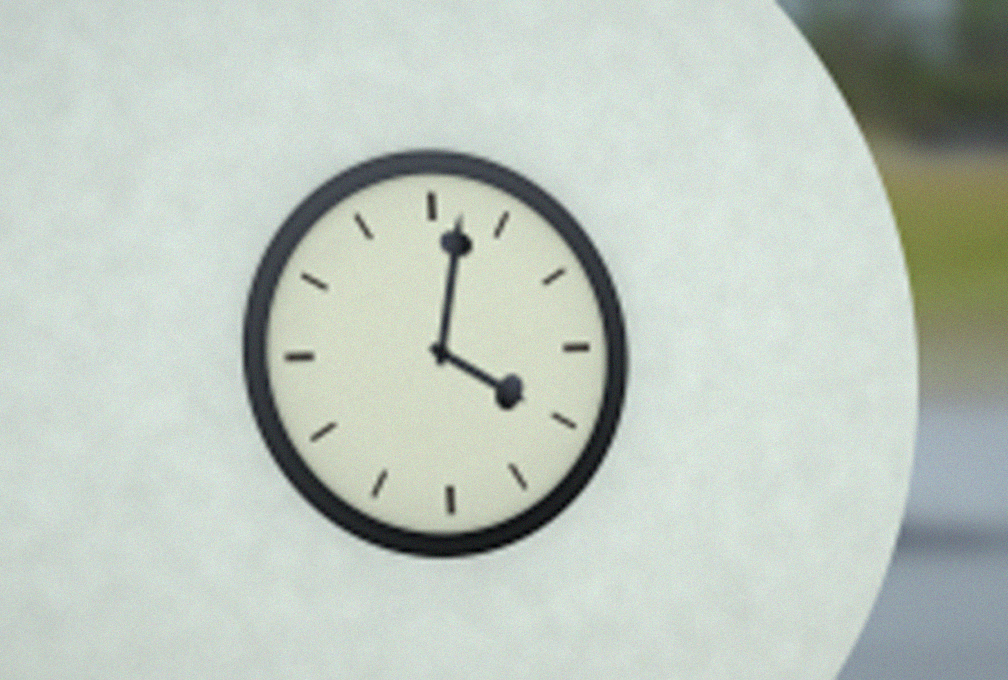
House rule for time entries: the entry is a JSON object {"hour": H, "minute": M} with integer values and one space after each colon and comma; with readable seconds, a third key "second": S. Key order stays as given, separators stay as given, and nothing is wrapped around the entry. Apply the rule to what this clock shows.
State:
{"hour": 4, "minute": 2}
